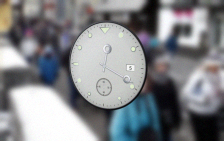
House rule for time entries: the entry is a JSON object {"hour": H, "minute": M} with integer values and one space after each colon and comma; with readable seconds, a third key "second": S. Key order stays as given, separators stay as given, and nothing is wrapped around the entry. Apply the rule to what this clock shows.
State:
{"hour": 12, "minute": 19}
